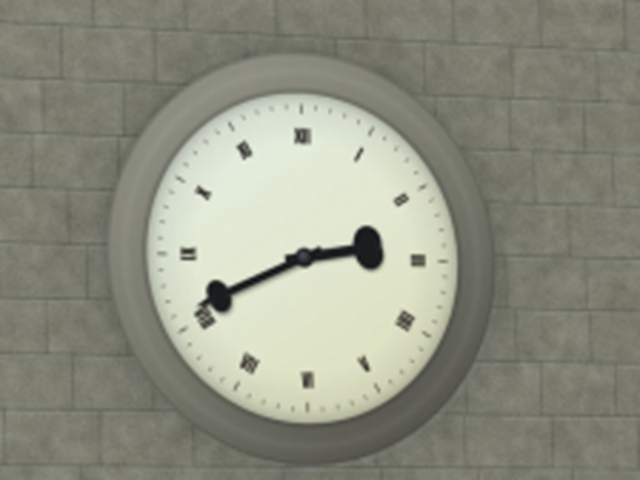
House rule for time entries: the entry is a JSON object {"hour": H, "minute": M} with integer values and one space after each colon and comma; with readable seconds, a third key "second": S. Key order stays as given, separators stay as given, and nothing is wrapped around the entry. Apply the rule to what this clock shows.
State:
{"hour": 2, "minute": 41}
